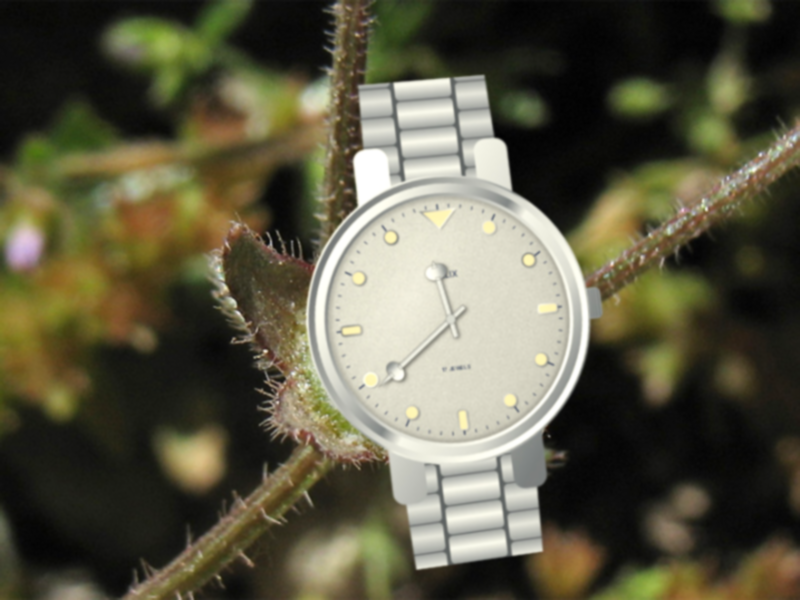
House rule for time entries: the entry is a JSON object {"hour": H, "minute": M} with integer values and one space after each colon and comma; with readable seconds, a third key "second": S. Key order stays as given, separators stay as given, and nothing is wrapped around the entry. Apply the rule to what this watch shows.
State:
{"hour": 11, "minute": 39}
